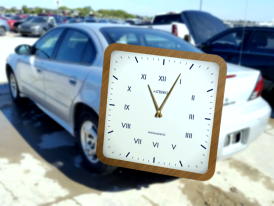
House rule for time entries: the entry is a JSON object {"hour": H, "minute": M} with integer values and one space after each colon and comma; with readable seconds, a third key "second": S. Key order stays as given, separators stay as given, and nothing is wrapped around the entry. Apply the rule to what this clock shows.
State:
{"hour": 11, "minute": 4}
